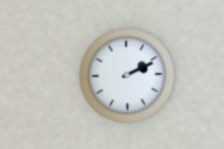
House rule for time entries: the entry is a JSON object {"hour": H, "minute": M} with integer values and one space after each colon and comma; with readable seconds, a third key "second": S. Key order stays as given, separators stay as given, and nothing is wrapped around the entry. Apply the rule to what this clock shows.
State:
{"hour": 2, "minute": 11}
